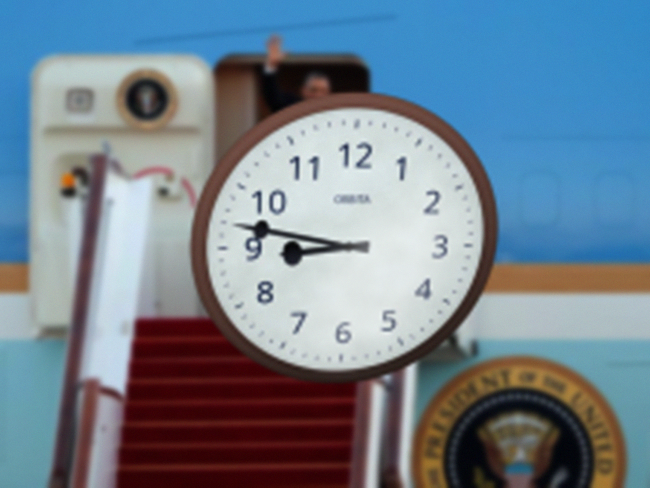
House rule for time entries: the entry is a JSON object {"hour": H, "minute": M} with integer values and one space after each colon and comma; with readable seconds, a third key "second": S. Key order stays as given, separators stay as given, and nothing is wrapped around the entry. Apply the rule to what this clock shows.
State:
{"hour": 8, "minute": 47}
